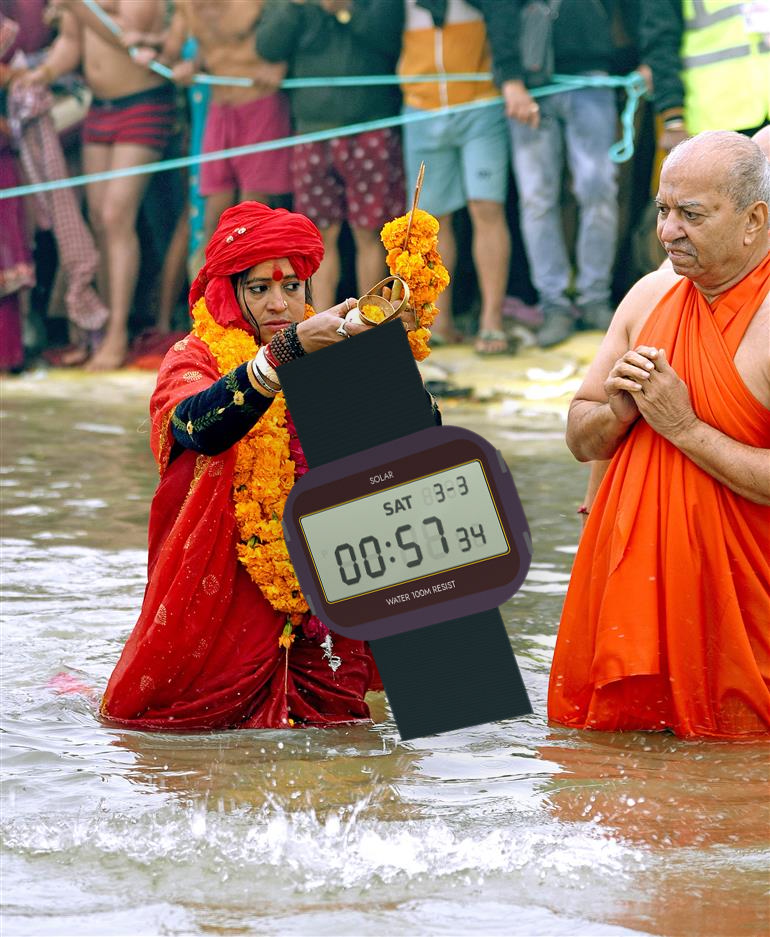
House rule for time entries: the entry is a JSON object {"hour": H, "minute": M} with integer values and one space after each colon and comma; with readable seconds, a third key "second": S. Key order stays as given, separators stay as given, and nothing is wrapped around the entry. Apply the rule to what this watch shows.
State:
{"hour": 0, "minute": 57, "second": 34}
